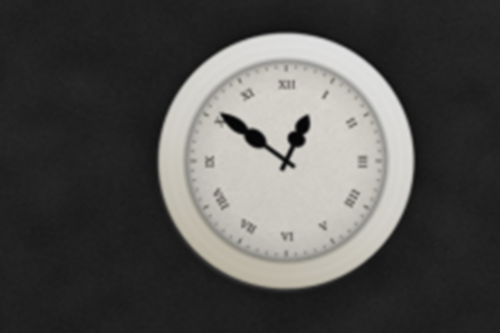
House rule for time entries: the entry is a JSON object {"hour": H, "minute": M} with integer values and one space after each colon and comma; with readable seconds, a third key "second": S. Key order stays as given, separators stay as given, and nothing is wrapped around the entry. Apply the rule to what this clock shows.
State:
{"hour": 12, "minute": 51}
